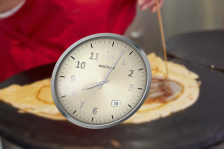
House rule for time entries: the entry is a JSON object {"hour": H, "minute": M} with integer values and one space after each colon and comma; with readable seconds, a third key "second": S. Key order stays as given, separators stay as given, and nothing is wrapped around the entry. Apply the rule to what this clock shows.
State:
{"hour": 8, "minute": 3}
